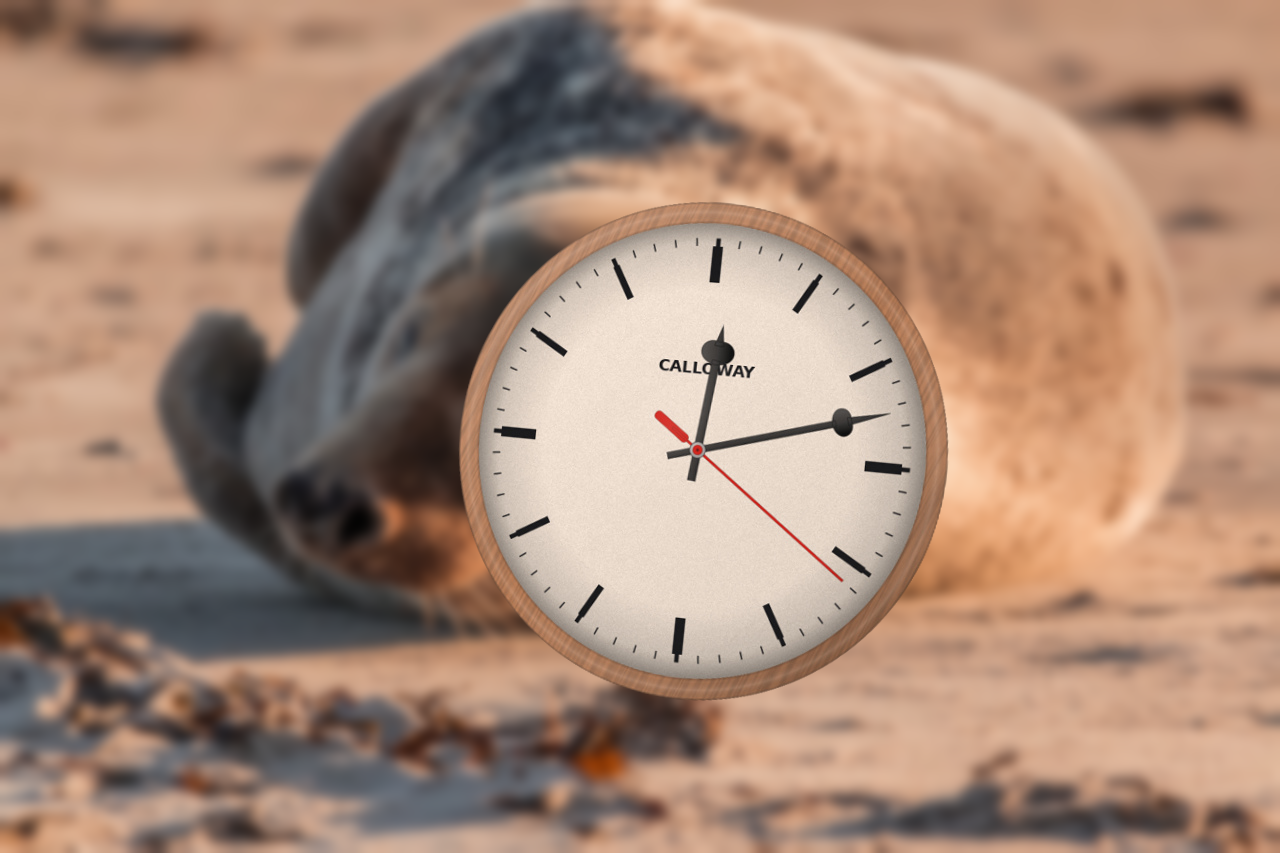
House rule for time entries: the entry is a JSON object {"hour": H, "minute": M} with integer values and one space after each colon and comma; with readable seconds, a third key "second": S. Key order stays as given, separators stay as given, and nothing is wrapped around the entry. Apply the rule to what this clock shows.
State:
{"hour": 12, "minute": 12, "second": 21}
